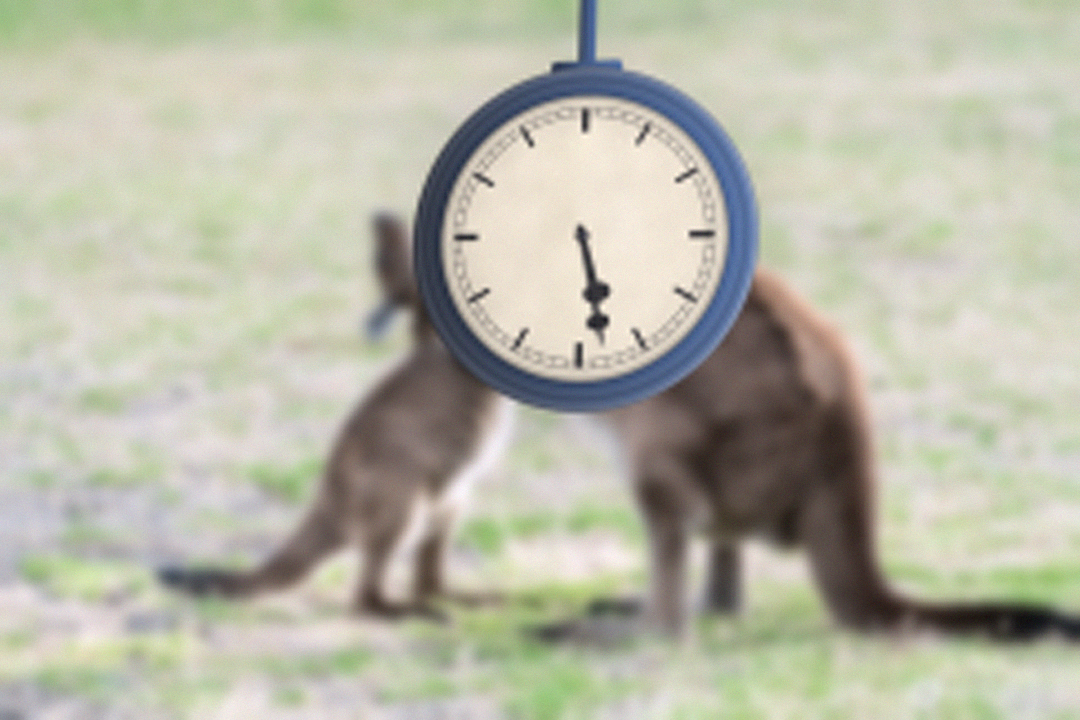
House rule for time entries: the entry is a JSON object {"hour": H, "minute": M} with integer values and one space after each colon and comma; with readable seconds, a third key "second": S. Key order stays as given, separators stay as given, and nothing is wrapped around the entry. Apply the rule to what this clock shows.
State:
{"hour": 5, "minute": 28}
